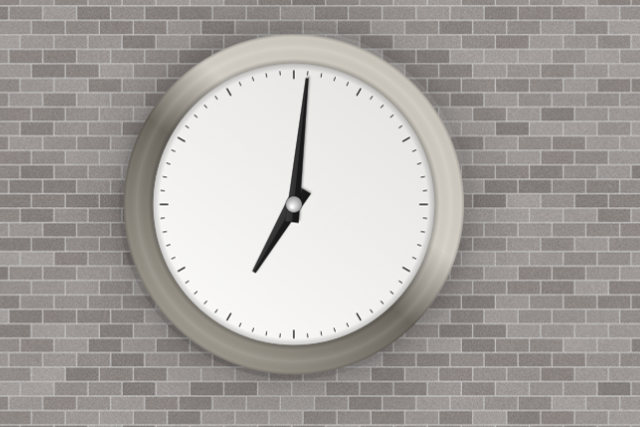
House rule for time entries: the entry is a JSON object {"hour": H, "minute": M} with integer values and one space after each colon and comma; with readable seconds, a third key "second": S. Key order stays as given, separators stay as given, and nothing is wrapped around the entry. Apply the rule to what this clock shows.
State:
{"hour": 7, "minute": 1}
